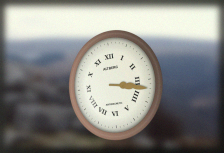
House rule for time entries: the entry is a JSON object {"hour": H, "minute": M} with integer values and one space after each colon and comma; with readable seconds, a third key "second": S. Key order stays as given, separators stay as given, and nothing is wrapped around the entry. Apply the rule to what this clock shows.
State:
{"hour": 3, "minute": 17}
